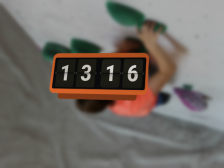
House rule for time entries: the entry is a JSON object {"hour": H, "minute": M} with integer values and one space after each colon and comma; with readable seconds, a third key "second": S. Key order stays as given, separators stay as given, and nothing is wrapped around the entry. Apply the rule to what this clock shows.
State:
{"hour": 13, "minute": 16}
